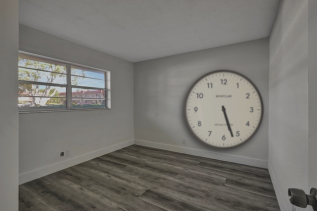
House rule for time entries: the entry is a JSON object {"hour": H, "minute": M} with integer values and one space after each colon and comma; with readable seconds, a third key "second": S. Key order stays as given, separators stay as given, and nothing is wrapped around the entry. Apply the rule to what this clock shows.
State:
{"hour": 5, "minute": 27}
